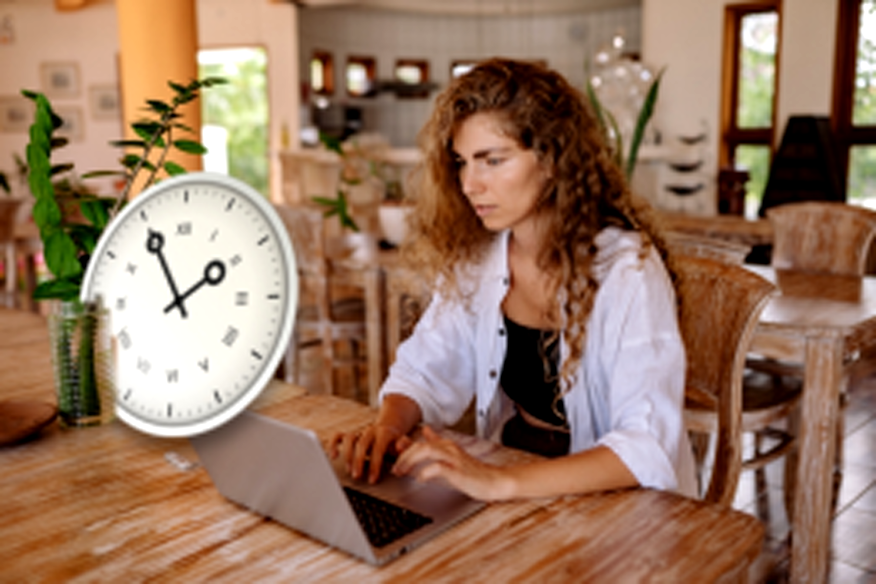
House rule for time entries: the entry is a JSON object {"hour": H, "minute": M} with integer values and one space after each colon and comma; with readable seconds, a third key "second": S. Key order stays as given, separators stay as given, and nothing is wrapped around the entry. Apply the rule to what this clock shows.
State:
{"hour": 1, "minute": 55}
